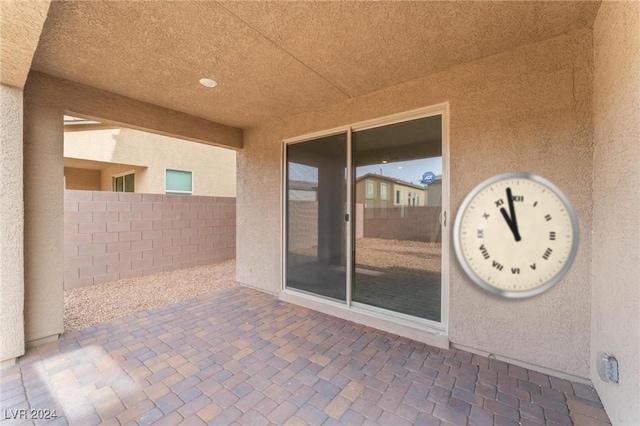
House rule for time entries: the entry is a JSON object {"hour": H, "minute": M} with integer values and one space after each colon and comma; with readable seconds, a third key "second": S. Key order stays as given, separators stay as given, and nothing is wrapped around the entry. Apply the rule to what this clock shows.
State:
{"hour": 10, "minute": 58}
